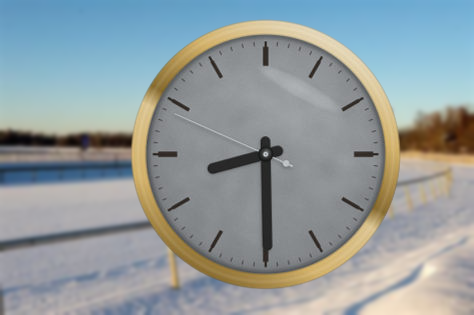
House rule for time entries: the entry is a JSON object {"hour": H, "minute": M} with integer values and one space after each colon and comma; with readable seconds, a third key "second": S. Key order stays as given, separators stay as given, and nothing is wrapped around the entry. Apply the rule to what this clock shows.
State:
{"hour": 8, "minute": 29, "second": 49}
